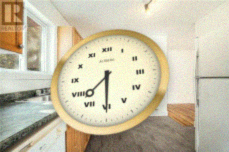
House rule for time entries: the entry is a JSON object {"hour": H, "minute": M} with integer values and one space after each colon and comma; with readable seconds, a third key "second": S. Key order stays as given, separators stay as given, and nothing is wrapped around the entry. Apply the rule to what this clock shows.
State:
{"hour": 7, "minute": 30}
